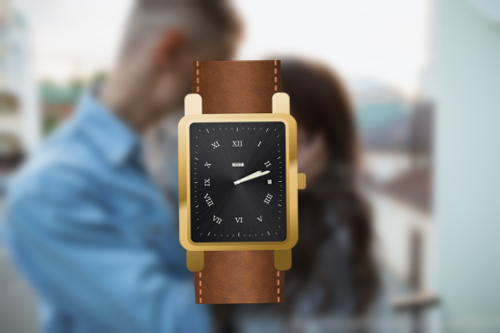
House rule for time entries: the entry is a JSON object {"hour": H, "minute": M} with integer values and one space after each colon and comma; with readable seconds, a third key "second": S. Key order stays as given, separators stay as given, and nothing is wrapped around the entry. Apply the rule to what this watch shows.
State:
{"hour": 2, "minute": 12}
